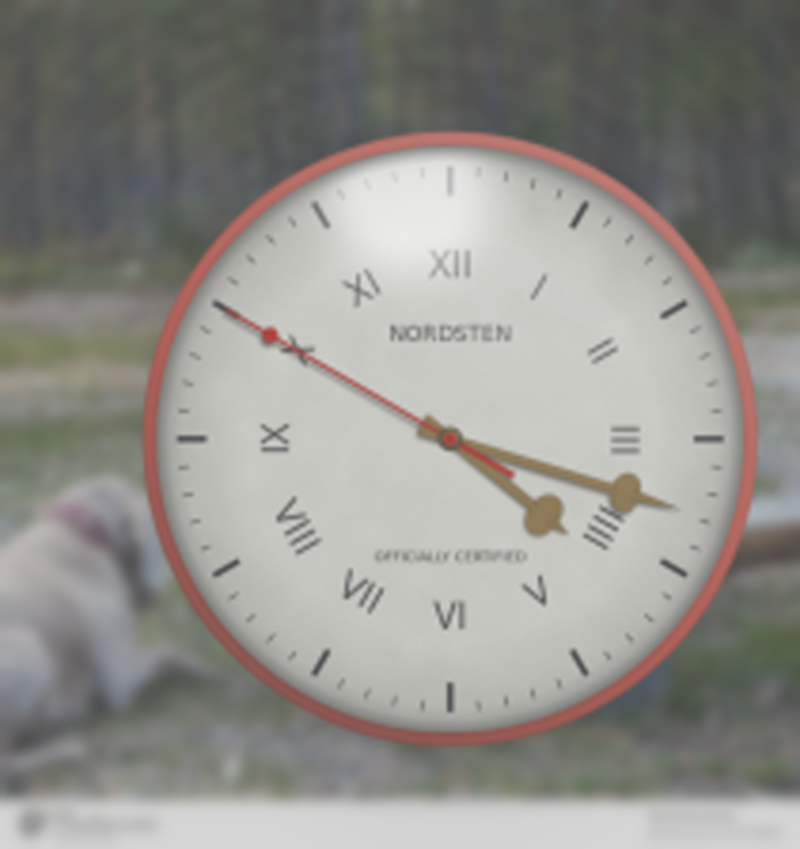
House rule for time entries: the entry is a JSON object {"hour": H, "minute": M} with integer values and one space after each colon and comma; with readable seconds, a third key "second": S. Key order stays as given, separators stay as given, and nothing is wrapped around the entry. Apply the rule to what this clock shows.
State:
{"hour": 4, "minute": 17, "second": 50}
